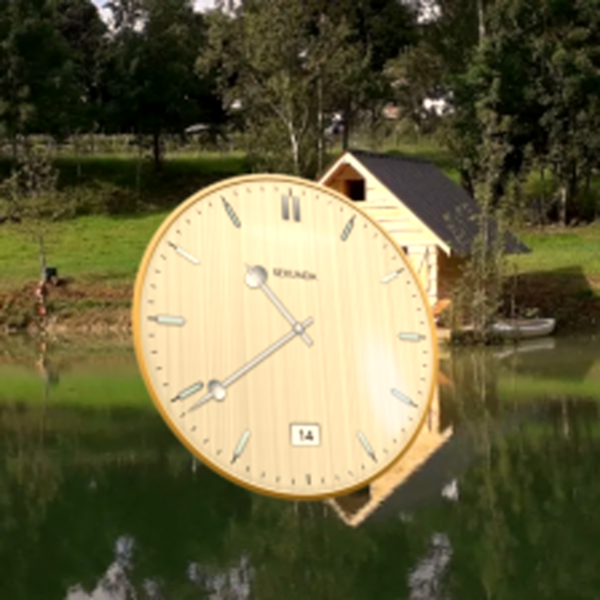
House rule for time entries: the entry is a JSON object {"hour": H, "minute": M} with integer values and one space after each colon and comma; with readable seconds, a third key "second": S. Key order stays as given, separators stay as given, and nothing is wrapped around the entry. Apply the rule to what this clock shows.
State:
{"hour": 10, "minute": 39}
